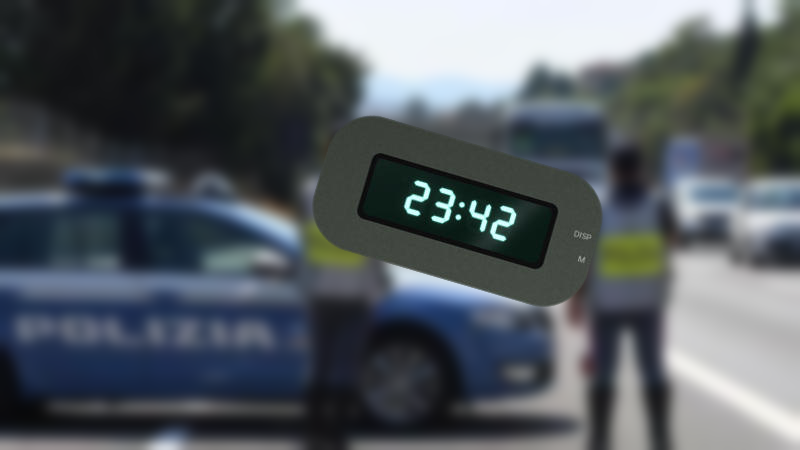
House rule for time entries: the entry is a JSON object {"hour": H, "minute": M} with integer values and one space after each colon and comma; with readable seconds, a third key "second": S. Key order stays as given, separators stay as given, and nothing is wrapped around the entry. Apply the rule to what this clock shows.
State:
{"hour": 23, "minute": 42}
